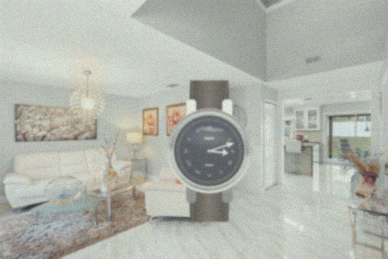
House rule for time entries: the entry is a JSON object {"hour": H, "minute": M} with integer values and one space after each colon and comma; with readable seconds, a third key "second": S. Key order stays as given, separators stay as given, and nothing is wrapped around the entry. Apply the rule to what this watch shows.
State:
{"hour": 3, "minute": 12}
